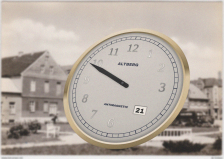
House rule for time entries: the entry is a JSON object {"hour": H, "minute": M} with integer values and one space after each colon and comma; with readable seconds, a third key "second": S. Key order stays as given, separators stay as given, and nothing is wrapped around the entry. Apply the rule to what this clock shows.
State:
{"hour": 9, "minute": 49}
